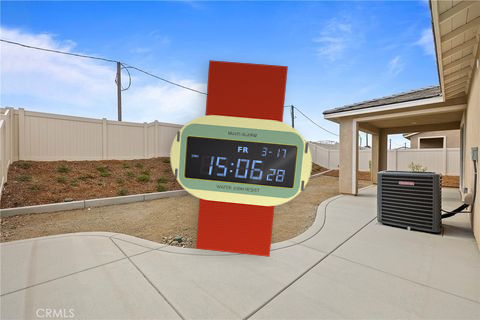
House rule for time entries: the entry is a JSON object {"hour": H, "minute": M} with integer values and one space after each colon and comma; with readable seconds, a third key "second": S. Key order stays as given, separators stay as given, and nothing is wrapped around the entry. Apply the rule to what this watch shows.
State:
{"hour": 15, "minute": 6, "second": 28}
